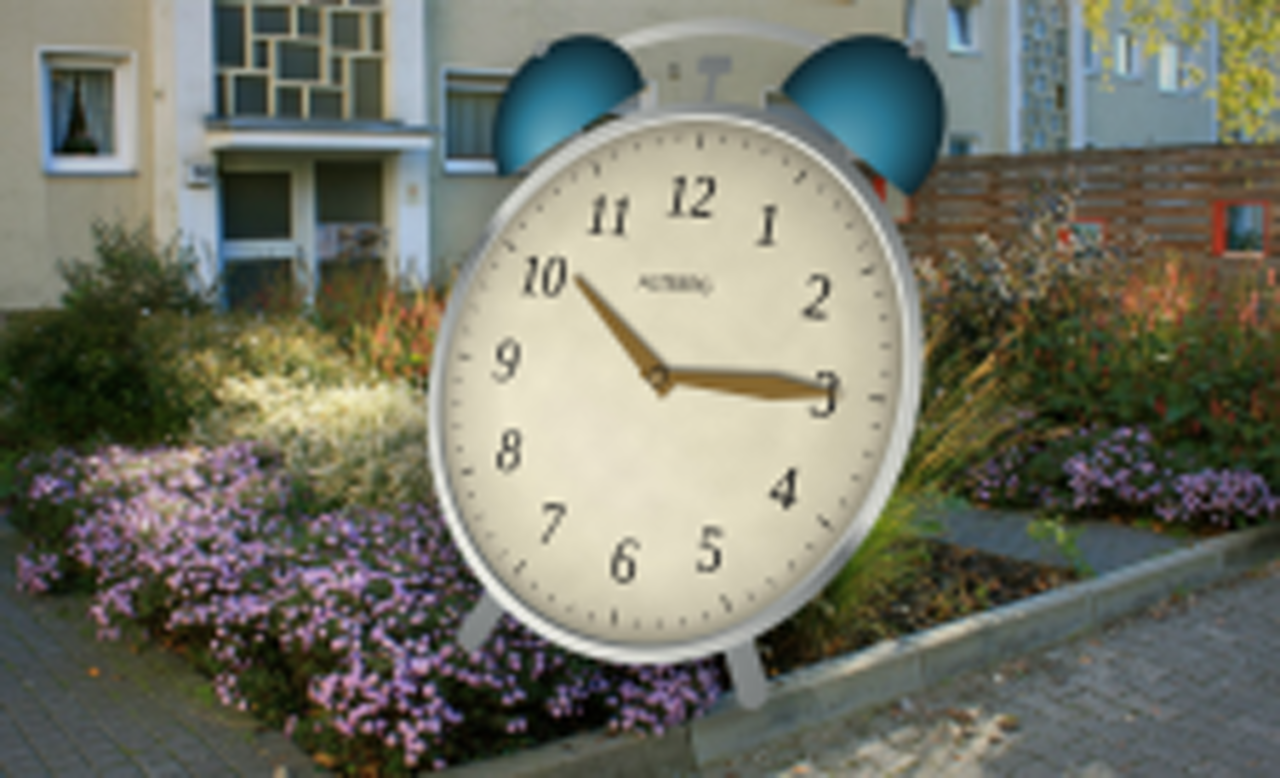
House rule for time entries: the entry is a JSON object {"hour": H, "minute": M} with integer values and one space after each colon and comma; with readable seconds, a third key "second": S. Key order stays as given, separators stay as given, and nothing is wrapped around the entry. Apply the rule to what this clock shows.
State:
{"hour": 10, "minute": 15}
